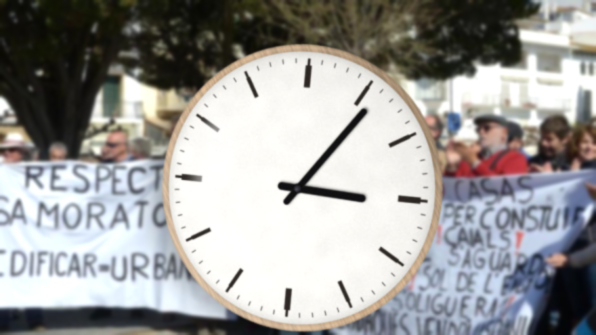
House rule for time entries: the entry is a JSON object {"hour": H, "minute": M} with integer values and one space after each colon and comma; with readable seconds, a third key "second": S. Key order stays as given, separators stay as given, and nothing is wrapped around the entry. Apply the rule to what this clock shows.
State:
{"hour": 3, "minute": 6}
